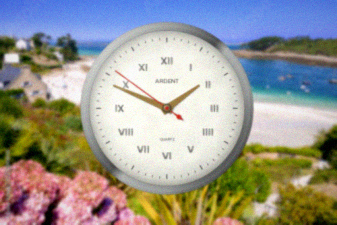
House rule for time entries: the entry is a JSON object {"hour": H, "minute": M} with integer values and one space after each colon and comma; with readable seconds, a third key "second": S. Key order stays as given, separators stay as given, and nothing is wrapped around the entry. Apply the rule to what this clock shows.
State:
{"hour": 1, "minute": 48, "second": 51}
